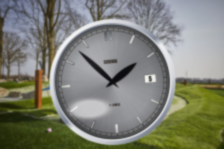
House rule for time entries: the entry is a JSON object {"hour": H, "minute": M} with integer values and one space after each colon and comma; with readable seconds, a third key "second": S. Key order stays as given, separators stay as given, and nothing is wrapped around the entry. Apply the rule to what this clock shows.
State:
{"hour": 1, "minute": 53}
